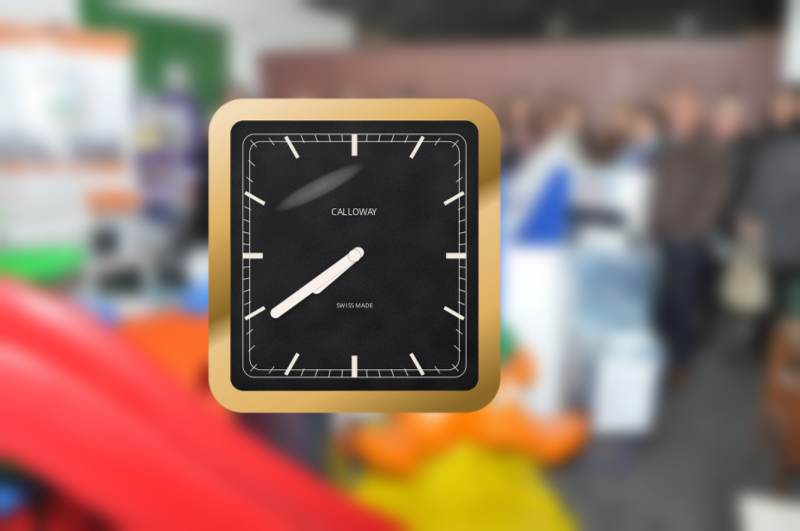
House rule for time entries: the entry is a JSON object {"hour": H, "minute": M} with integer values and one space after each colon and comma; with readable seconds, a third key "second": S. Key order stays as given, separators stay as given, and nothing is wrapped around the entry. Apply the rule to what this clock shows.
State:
{"hour": 7, "minute": 39}
